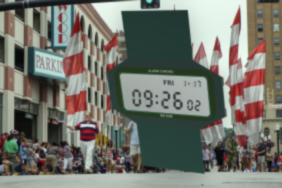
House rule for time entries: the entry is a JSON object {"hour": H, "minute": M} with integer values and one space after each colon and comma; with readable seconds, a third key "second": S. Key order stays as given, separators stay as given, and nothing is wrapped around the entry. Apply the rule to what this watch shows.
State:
{"hour": 9, "minute": 26, "second": 2}
